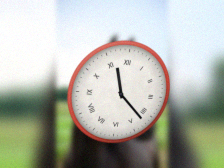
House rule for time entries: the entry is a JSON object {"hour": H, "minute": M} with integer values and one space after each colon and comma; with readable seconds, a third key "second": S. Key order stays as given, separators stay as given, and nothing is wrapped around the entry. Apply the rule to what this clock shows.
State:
{"hour": 11, "minute": 22}
